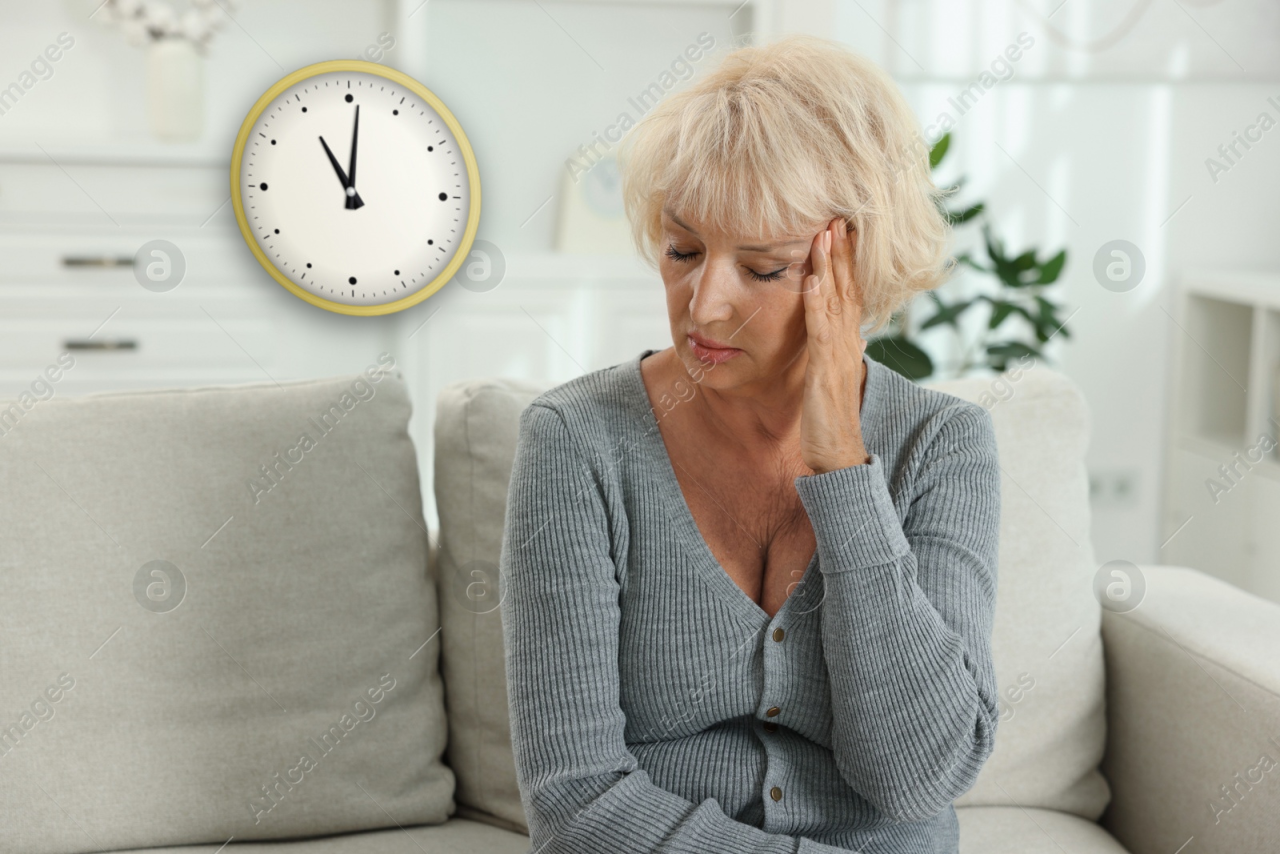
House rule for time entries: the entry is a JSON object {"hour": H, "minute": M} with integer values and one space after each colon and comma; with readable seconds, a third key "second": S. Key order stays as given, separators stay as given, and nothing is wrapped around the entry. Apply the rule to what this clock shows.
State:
{"hour": 11, "minute": 1}
